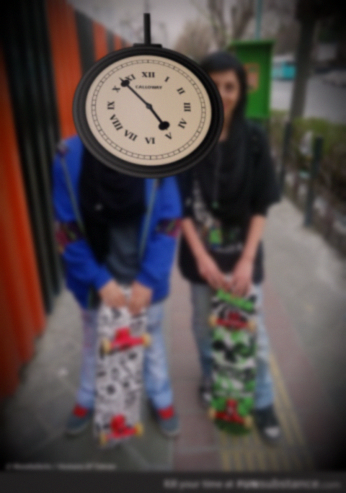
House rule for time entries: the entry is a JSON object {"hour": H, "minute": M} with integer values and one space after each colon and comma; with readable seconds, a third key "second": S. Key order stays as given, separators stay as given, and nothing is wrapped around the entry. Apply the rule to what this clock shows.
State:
{"hour": 4, "minute": 53}
